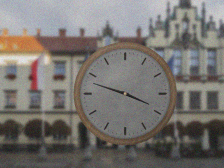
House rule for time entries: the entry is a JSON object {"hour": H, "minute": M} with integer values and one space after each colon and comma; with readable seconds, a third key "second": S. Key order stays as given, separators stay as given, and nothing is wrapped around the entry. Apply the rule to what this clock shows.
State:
{"hour": 3, "minute": 48}
